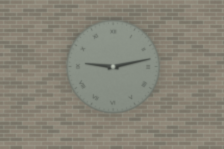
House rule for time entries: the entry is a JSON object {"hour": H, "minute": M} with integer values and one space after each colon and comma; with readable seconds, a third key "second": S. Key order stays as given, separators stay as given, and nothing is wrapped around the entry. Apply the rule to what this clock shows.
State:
{"hour": 9, "minute": 13}
